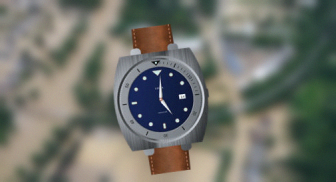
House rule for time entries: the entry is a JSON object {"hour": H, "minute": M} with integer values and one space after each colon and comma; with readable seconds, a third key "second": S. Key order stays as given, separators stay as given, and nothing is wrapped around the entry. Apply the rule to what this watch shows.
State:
{"hour": 5, "minute": 1}
